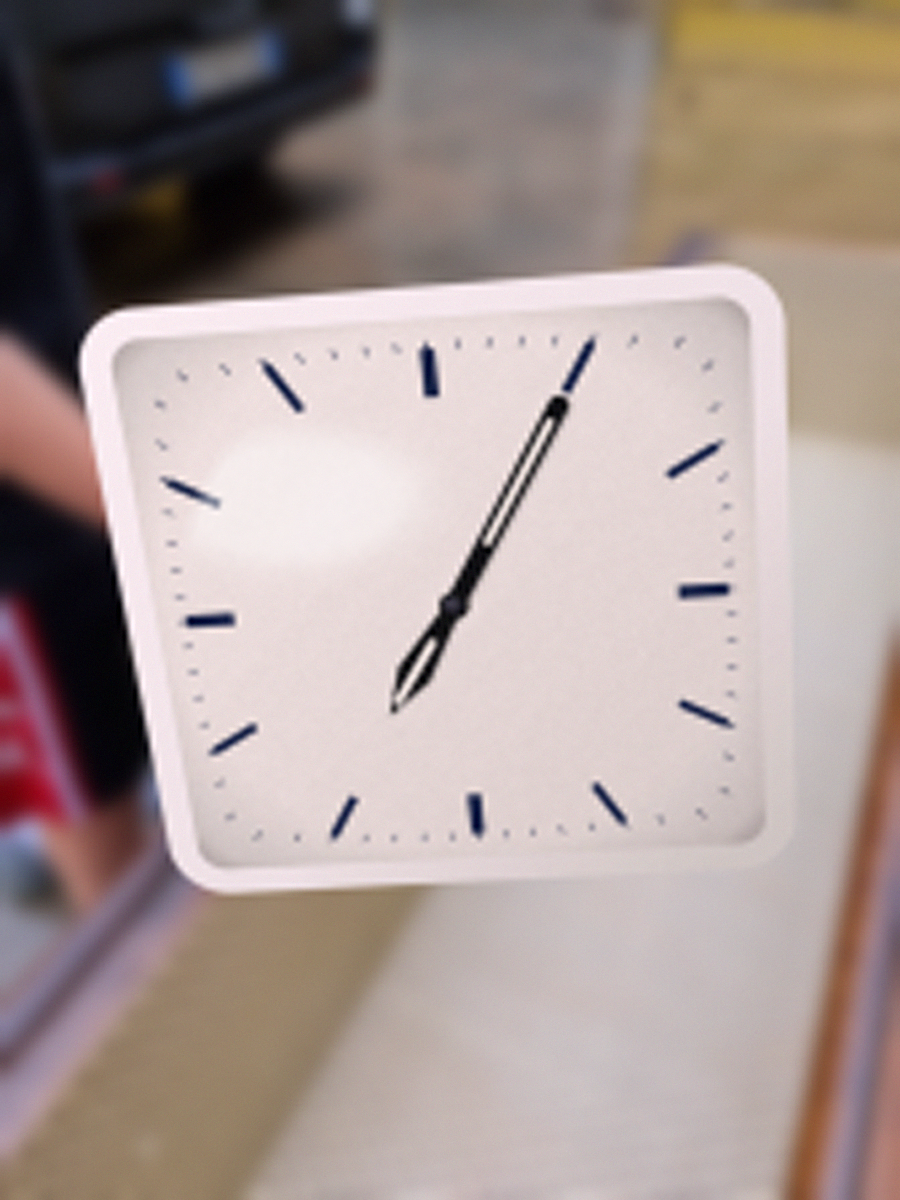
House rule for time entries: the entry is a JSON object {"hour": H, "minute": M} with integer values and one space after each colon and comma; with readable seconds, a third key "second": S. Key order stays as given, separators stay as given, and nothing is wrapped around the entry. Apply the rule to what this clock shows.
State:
{"hour": 7, "minute": 5}
